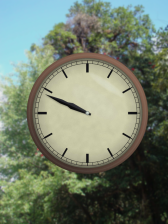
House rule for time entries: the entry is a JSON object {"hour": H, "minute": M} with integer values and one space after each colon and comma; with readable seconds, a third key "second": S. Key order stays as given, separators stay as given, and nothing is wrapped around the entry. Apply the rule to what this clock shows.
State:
{"hour": 9, "minute": 49}
